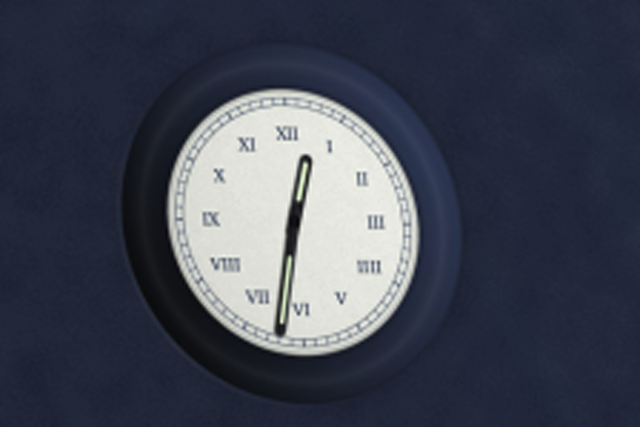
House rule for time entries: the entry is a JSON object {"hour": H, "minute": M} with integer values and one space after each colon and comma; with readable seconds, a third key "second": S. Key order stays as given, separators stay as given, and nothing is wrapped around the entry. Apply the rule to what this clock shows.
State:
{"hour": 12, "minute": 32}
